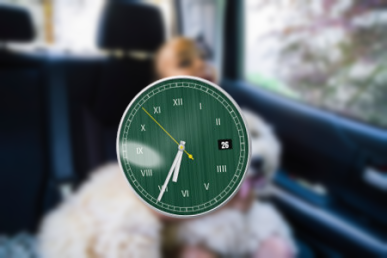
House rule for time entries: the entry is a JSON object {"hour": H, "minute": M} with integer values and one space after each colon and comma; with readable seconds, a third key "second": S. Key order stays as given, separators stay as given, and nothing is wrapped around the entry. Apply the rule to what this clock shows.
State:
{"hour": 6, "minute": 34, "second": 53}
